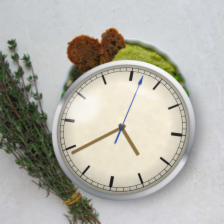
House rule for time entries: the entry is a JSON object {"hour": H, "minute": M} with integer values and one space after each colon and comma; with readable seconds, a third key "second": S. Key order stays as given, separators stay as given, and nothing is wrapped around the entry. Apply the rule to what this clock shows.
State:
{"hour": 4, "minute": 39, "second": 2}
